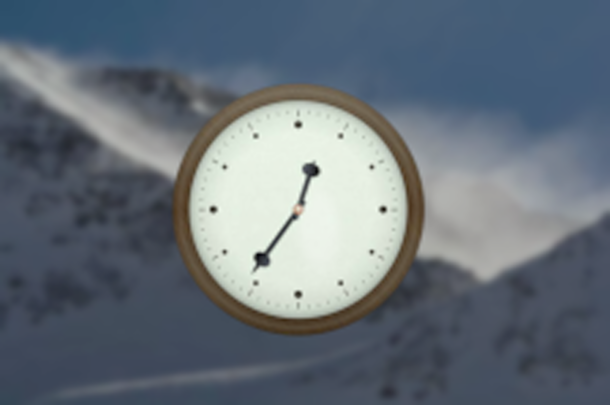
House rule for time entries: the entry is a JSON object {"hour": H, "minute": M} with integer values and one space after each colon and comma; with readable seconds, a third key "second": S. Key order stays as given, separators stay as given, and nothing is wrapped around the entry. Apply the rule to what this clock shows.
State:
{"hour": 12, "minute": 36}
